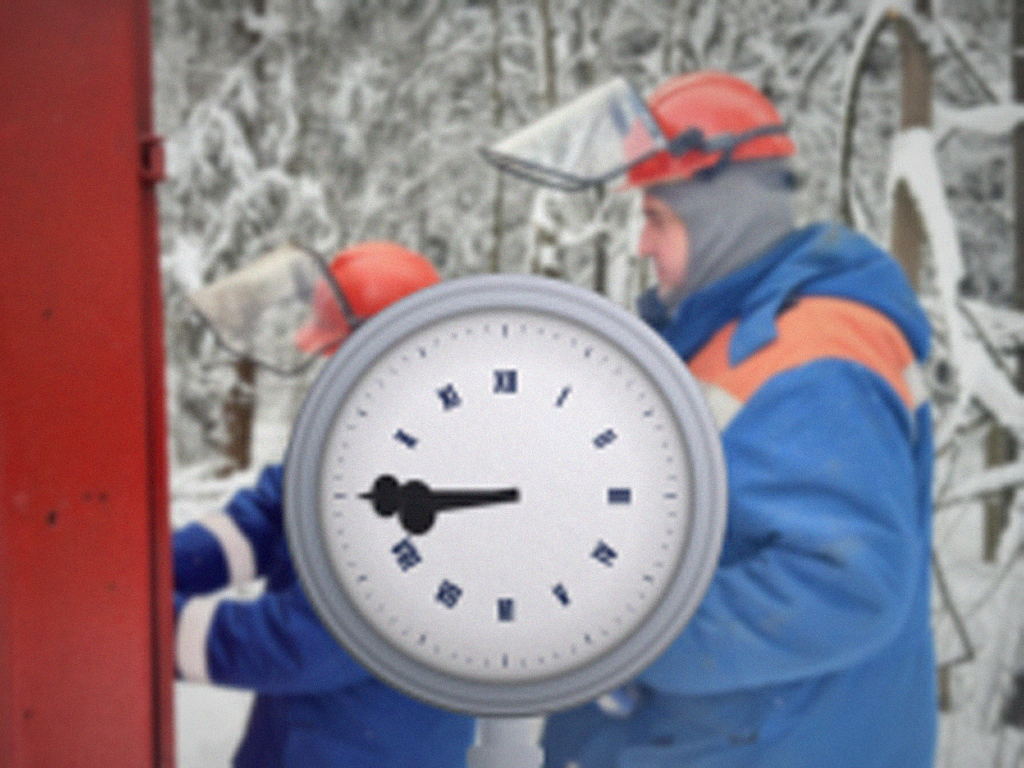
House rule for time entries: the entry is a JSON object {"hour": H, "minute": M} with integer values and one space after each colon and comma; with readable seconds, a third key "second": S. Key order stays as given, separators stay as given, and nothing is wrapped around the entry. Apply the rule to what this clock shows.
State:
{"hour": 8, "minute": 45}
